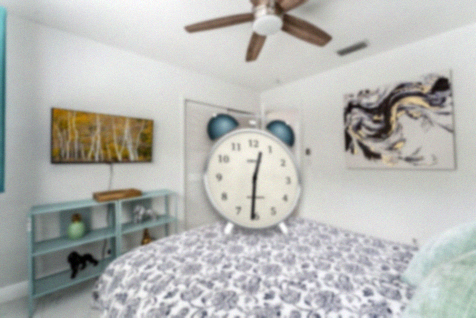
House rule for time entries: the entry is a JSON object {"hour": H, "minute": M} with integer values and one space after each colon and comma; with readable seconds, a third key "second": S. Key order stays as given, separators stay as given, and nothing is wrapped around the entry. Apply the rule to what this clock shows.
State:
{"hour": 12, "minute": 31}
